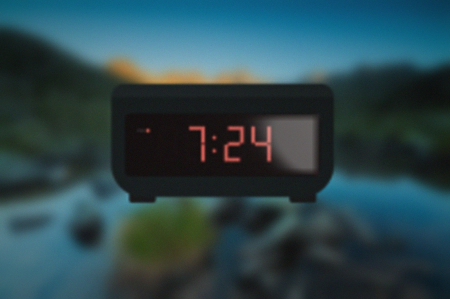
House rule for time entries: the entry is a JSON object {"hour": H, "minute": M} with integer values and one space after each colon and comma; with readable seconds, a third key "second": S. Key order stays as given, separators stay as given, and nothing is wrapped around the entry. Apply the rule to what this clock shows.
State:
{"hour": 7, "minute": 24}
